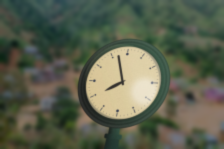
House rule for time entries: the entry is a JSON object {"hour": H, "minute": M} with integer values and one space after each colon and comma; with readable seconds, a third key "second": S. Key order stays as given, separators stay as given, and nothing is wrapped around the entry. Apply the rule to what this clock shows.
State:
{"hour": 7, "minute": 57}
